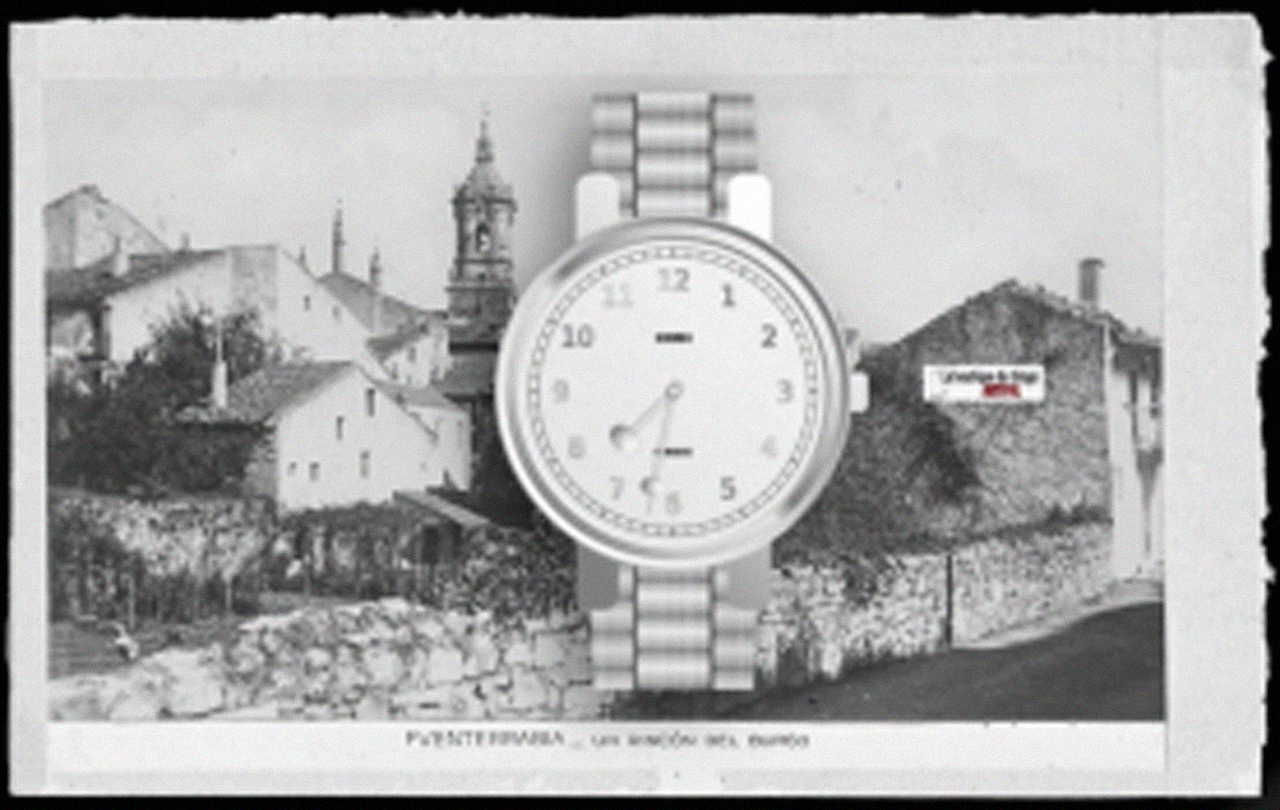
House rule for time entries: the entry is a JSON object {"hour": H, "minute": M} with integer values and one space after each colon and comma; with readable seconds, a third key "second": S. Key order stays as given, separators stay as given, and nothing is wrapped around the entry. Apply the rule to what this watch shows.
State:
{"hour": 7, "minute": 32}
